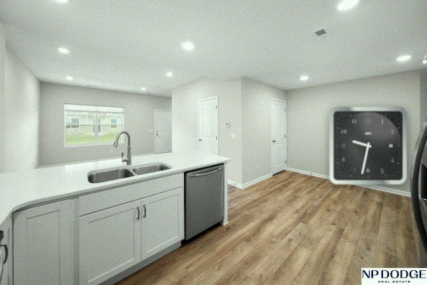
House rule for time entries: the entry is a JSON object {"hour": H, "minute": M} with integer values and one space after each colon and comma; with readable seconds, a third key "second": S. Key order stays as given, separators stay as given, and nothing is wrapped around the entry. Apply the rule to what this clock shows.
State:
{"hour": 9, "minute": 32}
